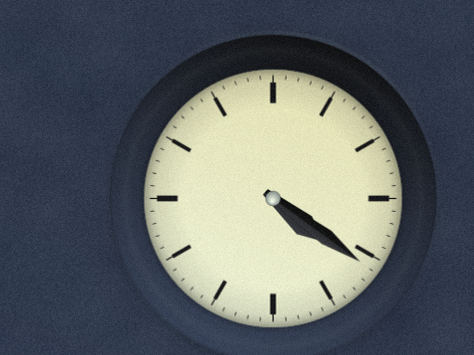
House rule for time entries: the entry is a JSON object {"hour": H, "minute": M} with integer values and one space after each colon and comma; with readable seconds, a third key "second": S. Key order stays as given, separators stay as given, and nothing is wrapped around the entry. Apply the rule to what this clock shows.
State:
{"hour": 4, "minute": 21}
